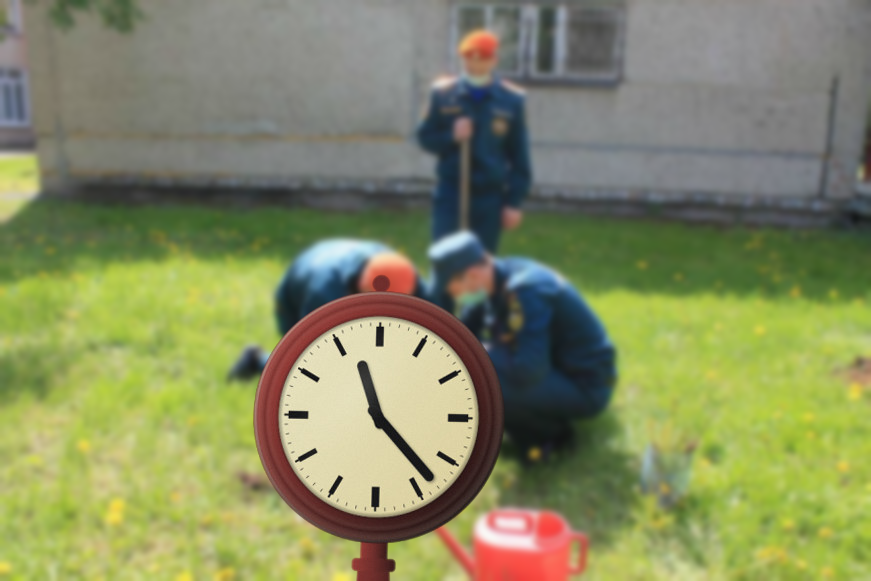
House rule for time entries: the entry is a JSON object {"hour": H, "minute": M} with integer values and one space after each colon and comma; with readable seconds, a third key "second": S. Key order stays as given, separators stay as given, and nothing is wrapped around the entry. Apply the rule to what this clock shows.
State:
{"hour": 11, "minute": 23}
